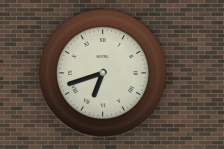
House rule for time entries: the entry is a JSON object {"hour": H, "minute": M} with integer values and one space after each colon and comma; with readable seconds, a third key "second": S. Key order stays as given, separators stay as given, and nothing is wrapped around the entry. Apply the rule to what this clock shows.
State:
{"hour": 6, "minute": 42}
